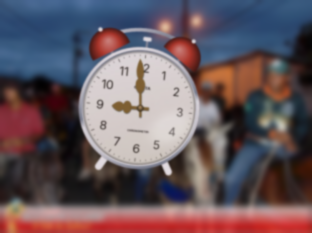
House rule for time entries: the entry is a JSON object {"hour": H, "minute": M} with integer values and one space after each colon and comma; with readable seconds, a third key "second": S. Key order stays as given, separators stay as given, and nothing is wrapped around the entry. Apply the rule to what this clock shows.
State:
{"hour": 8, "minute": 59}
